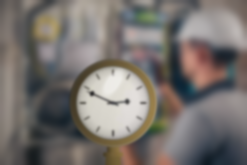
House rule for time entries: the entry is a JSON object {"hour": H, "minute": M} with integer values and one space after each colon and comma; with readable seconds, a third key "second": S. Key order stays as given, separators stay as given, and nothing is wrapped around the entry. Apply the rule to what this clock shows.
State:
{"hour": 2, "minute": 49}
